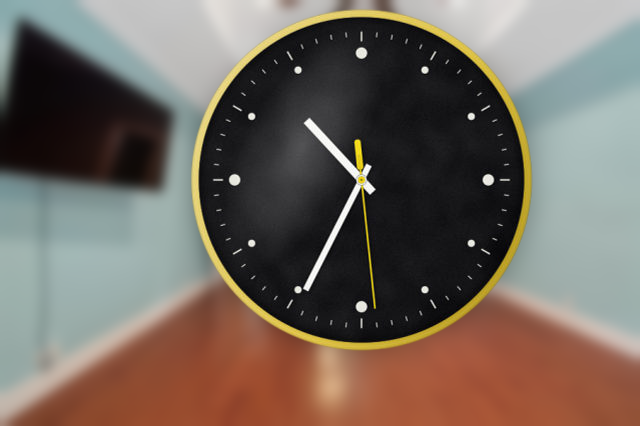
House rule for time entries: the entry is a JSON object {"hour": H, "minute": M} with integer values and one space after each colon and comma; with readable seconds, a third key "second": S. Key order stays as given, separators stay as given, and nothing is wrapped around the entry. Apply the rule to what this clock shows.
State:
{"hour": 10, "minute": 34, "second": 29}
